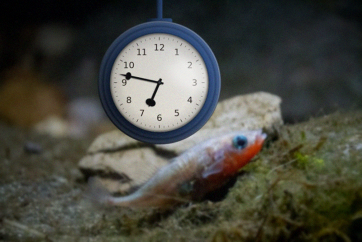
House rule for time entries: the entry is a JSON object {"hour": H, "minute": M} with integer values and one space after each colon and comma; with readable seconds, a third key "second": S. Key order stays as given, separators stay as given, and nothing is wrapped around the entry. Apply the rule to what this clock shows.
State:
{"hour": 6, "minute": 47}
